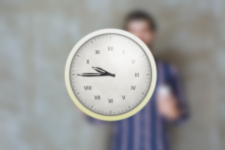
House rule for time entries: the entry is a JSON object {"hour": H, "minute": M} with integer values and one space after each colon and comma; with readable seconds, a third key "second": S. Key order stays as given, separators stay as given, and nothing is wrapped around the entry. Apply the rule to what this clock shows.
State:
{"hour": 9, "minute": 45}
